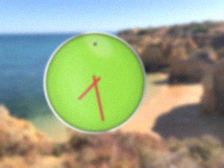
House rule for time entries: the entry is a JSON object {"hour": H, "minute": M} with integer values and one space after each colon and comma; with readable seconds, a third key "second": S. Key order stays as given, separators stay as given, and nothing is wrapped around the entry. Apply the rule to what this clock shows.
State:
{"hour": 7, "minute": 28}
